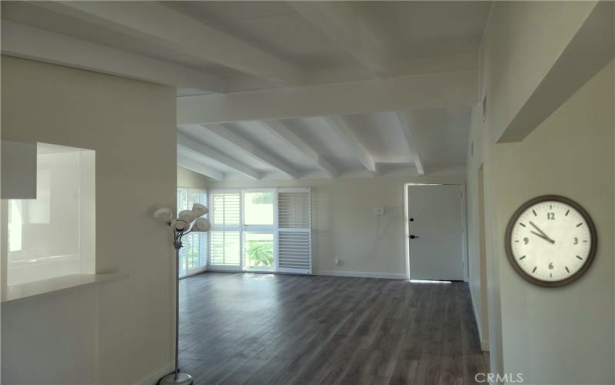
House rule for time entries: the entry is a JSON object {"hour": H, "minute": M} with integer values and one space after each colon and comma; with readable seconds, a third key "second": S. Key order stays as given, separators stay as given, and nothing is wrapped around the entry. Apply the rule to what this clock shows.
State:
{"hour": 9, "minute": 52}
